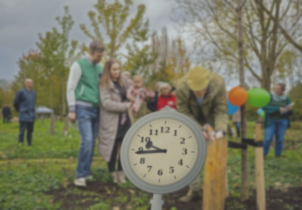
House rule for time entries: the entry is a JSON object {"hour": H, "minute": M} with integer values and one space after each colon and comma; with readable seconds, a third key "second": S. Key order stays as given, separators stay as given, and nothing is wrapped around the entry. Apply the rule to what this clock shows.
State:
{"hour": 9, "minute": 44}
